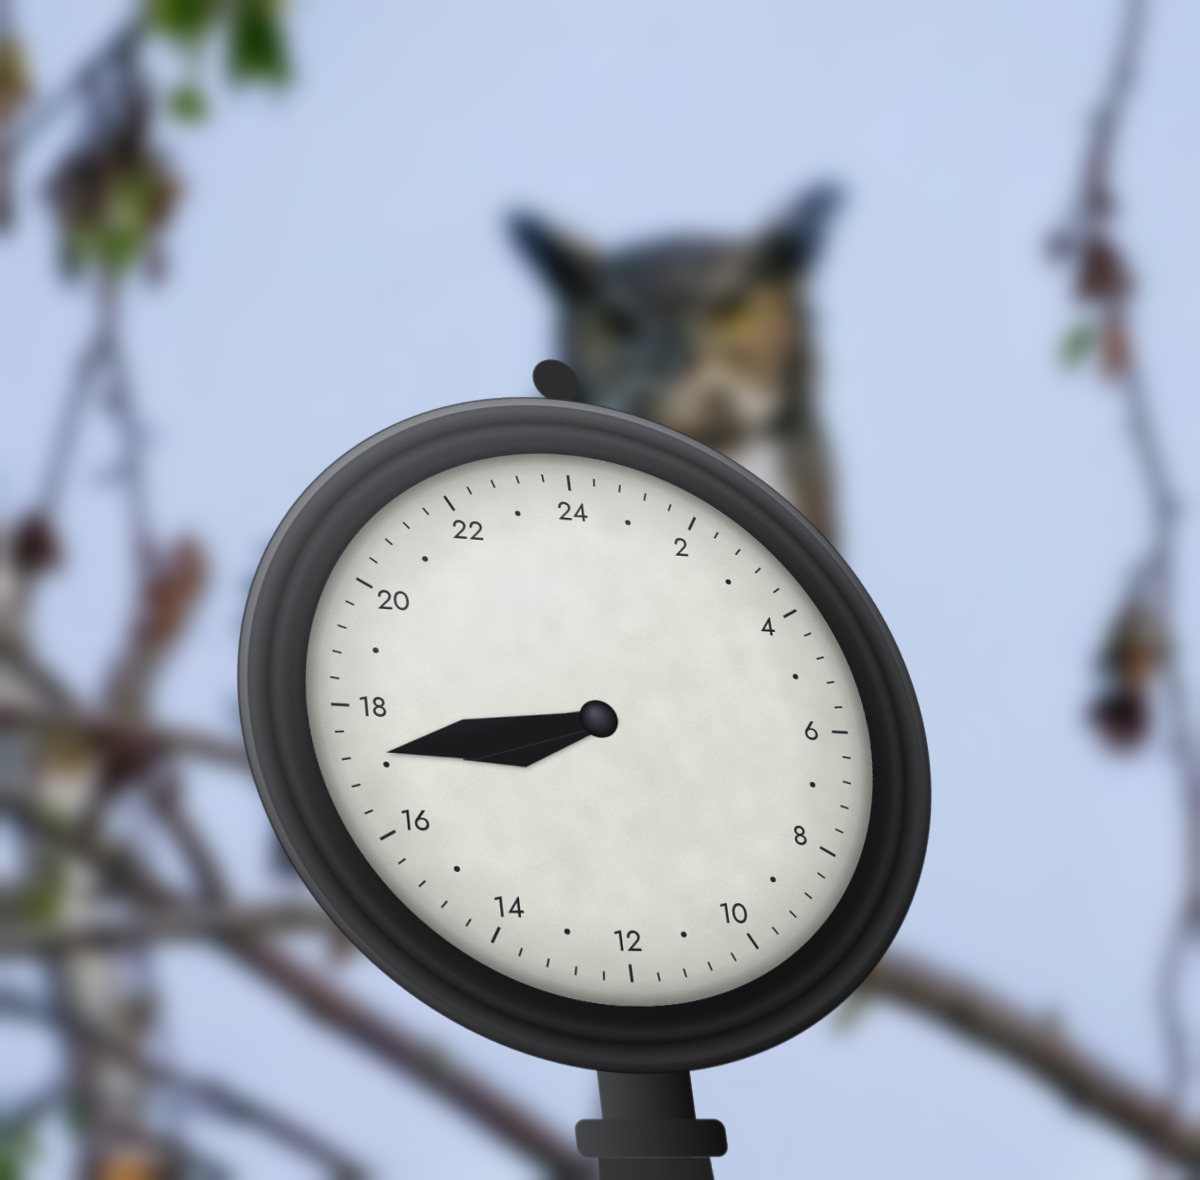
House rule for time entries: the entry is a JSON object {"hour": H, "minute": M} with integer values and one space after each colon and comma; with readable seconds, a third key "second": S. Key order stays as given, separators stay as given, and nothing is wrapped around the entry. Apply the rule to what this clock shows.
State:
{"hour": 16, "minute": 43}
